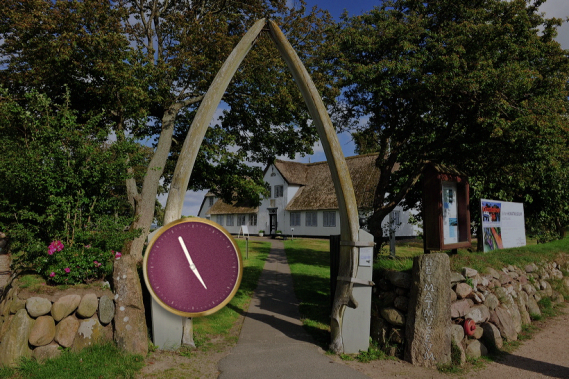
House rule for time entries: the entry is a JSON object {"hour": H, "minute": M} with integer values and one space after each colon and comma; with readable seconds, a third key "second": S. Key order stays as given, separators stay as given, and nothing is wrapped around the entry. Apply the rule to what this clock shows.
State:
{"hour": 4, "minute": 56}
